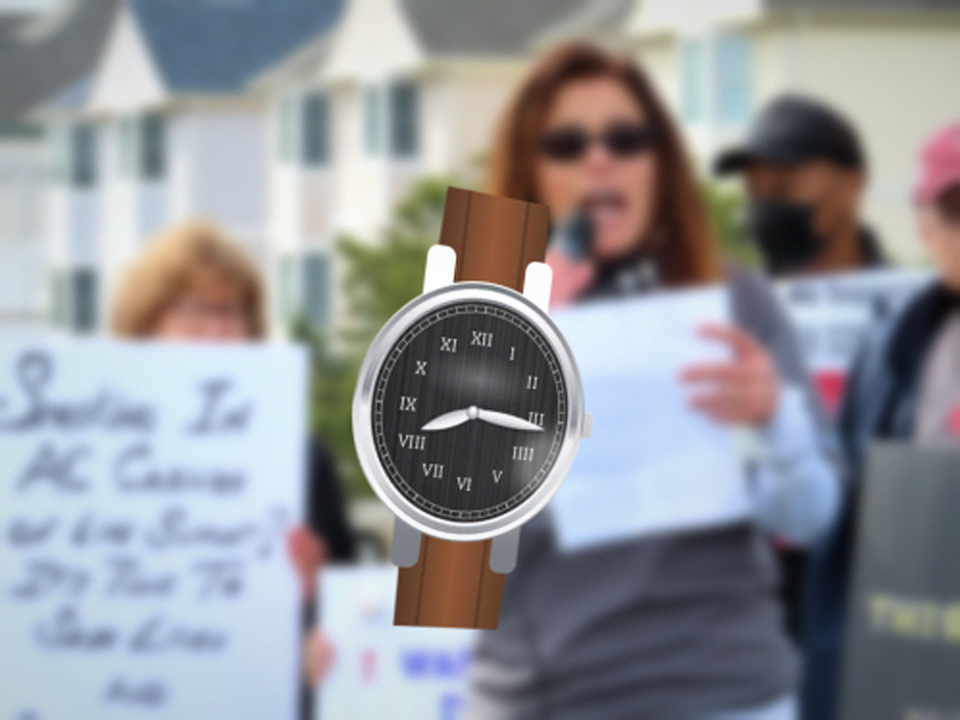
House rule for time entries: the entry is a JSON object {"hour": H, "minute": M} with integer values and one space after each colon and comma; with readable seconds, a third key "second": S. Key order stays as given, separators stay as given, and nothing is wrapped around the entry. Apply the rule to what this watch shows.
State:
{"hour": 8, "minute": 16}
